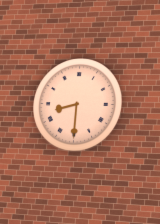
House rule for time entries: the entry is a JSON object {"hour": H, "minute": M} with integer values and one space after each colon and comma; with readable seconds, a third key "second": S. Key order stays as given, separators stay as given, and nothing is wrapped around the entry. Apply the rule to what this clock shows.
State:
{"hour": 8, "minute": 30}
